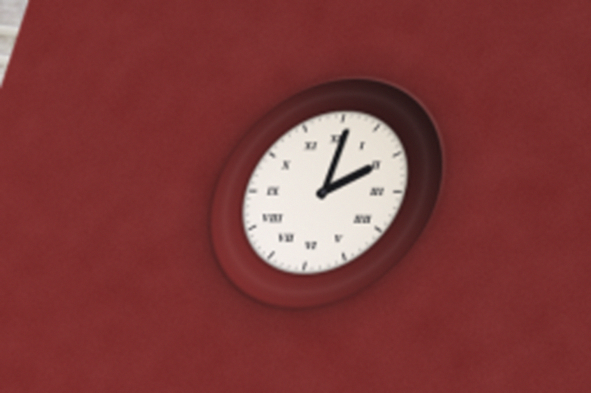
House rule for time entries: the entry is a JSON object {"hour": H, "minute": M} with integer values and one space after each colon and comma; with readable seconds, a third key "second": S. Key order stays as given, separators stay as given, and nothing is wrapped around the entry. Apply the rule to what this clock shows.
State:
{"hour": 2, "minute": 1}
